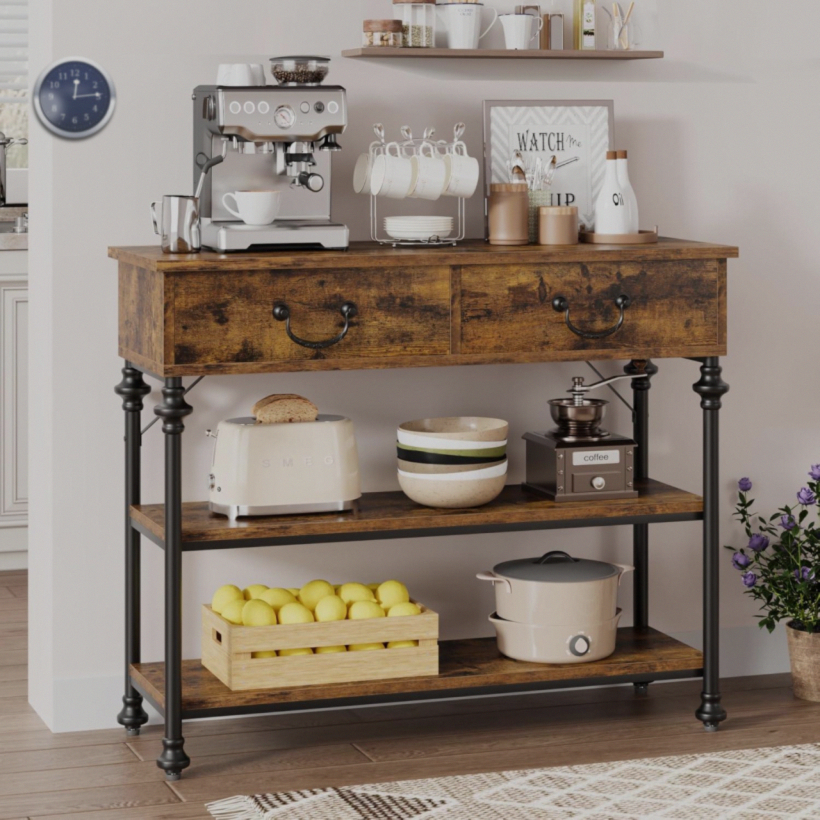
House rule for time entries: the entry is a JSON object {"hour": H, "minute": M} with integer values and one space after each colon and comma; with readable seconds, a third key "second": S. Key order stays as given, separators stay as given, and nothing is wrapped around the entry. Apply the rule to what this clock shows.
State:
{"hour": 12, "minute": 14}
